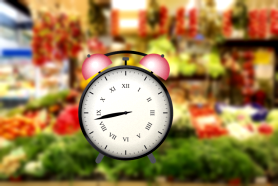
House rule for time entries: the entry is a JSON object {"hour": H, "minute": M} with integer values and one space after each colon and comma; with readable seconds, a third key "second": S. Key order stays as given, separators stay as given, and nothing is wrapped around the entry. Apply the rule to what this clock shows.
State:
{"hour": 8, "minute": 43}
